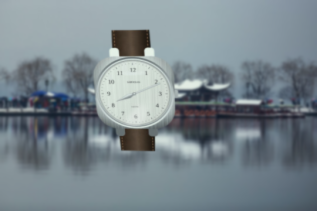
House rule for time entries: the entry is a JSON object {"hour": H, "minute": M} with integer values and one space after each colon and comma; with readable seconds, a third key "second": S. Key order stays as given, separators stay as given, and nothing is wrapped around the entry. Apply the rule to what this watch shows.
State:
{"hour": 8, "minute": 11}
